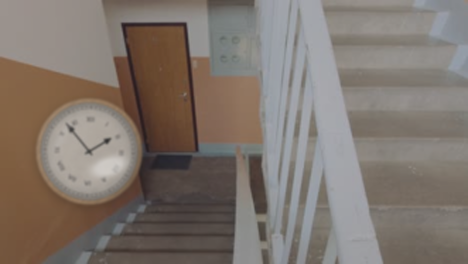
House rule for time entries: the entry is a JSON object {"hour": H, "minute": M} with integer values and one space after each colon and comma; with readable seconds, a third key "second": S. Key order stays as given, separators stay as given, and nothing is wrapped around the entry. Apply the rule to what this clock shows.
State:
{"hour": 1, "minute": 53}
